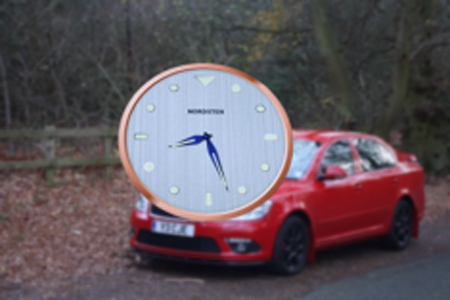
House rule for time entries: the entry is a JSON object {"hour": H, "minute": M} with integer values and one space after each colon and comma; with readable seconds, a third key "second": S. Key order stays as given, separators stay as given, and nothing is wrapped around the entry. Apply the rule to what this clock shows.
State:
{"hour": 8, "minute": 27}
